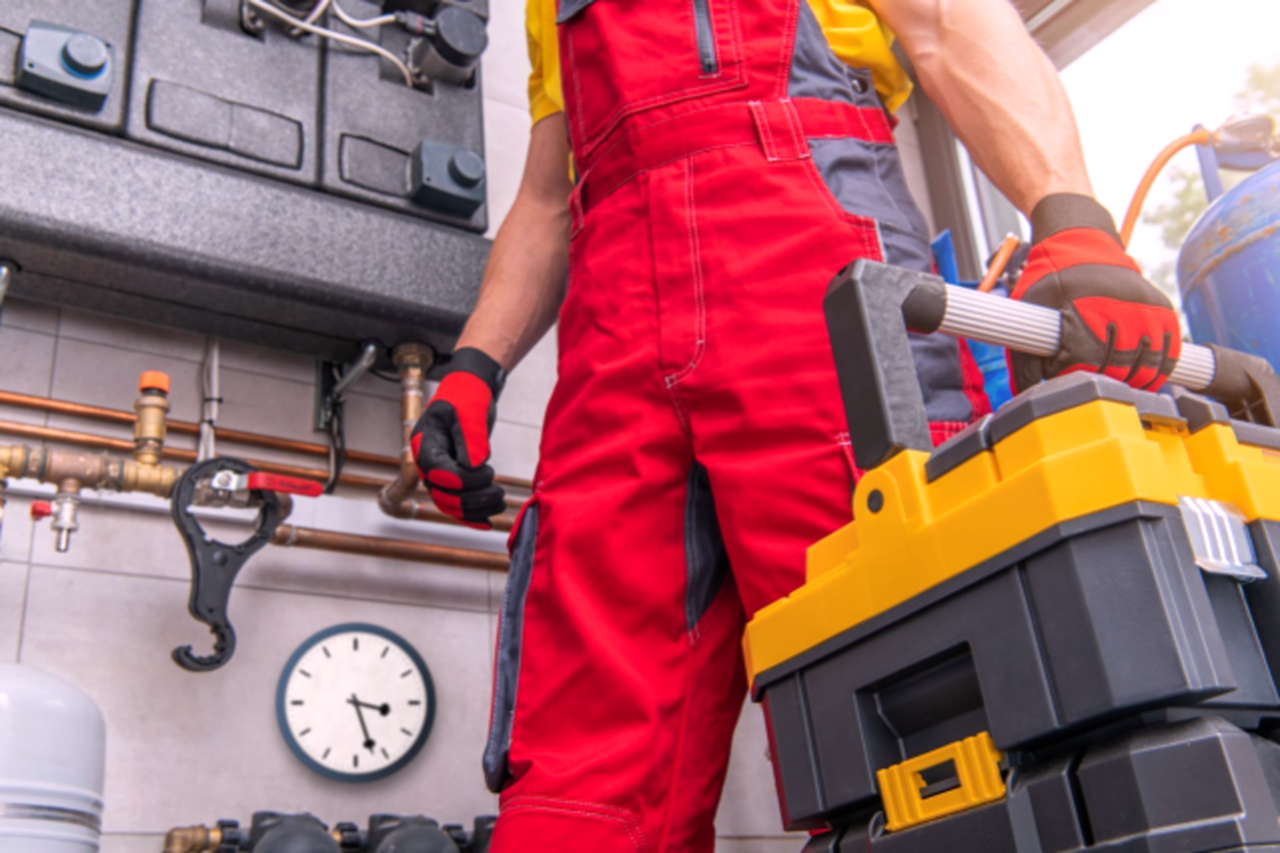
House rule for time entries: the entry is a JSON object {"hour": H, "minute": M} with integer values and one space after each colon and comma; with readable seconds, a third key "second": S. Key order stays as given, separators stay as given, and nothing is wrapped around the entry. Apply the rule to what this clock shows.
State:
{"hour": 3, "minute": 27}
